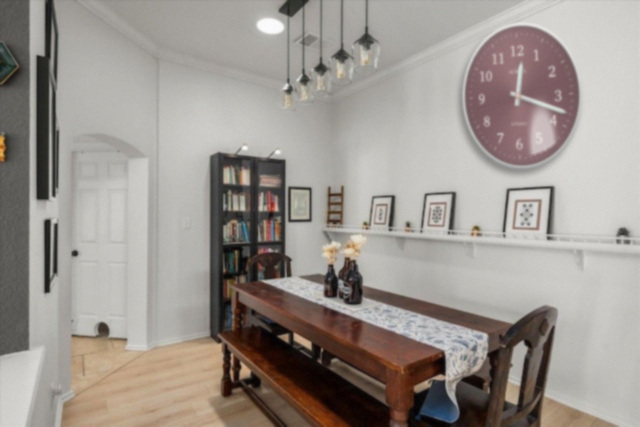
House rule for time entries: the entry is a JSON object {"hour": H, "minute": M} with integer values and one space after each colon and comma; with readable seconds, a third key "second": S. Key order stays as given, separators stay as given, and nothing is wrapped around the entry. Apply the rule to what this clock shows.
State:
{"hour": 12, "minute": 18}
